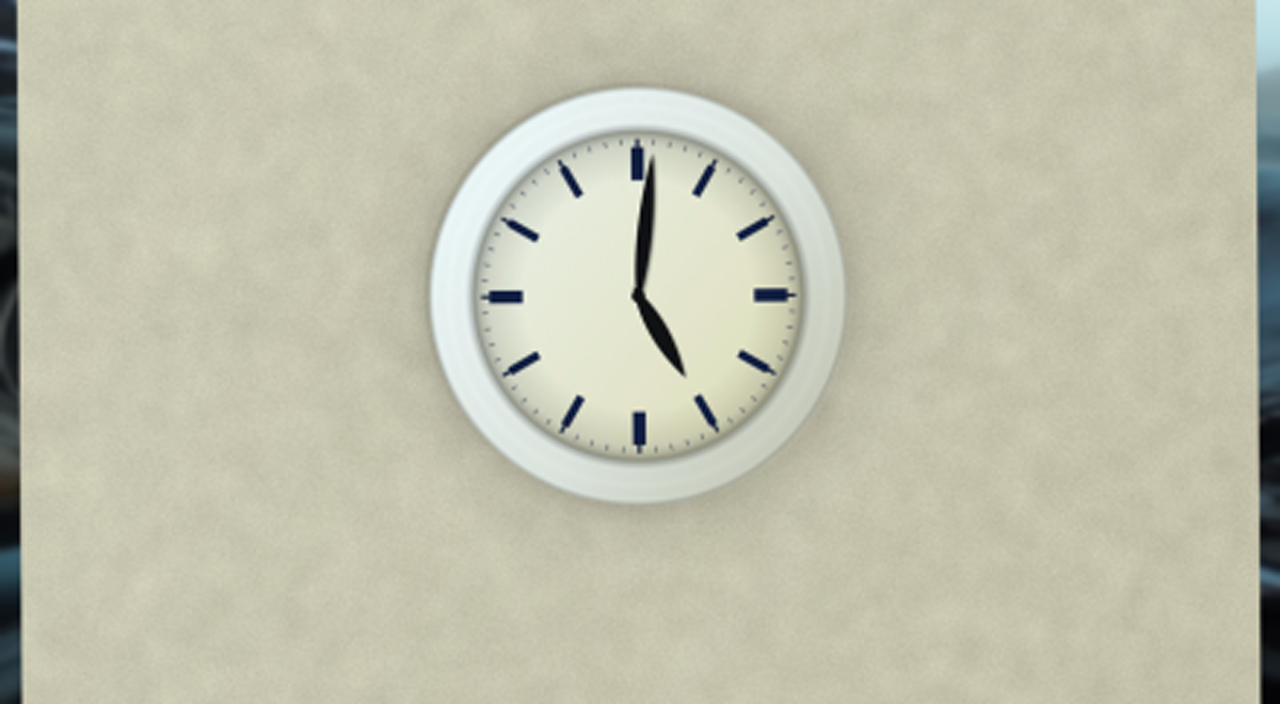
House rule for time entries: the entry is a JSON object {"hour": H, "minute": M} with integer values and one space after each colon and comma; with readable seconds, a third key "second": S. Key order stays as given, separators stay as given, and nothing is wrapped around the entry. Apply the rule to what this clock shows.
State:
{"hour": 5, "minute": 1}
